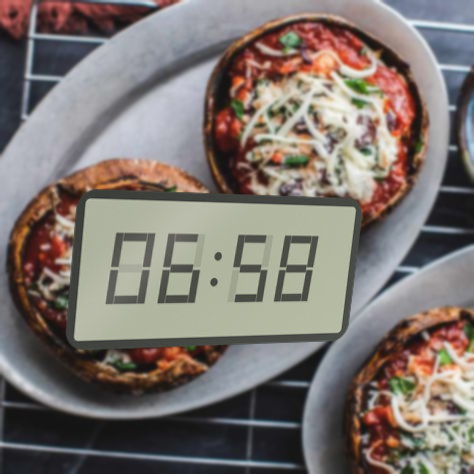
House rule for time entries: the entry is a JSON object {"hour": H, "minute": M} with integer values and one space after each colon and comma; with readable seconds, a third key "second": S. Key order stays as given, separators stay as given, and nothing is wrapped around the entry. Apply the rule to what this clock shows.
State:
{"hour": 6, "minute": 58}
